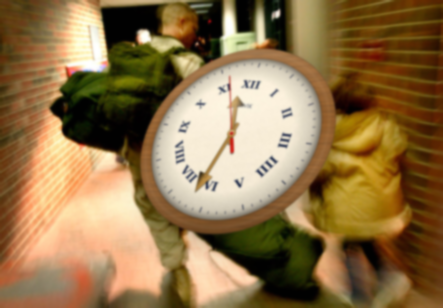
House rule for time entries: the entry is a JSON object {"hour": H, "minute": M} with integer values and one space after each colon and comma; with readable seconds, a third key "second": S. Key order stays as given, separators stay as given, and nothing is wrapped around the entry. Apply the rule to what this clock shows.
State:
{"hour": 11, "minute": 31, "second": 56}
